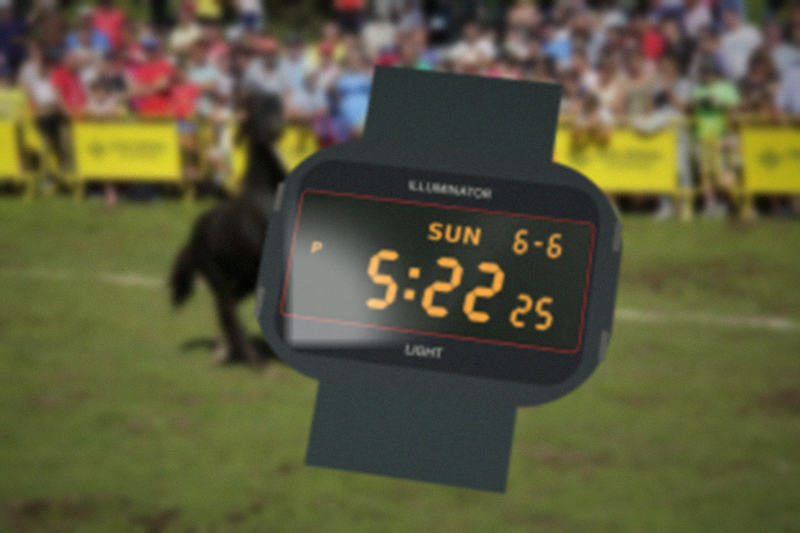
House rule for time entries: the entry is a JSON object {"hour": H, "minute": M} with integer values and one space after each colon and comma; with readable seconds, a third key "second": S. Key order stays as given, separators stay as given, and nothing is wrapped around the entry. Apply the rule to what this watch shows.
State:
{"hour": 5, "minute": 22, "second": 25}
